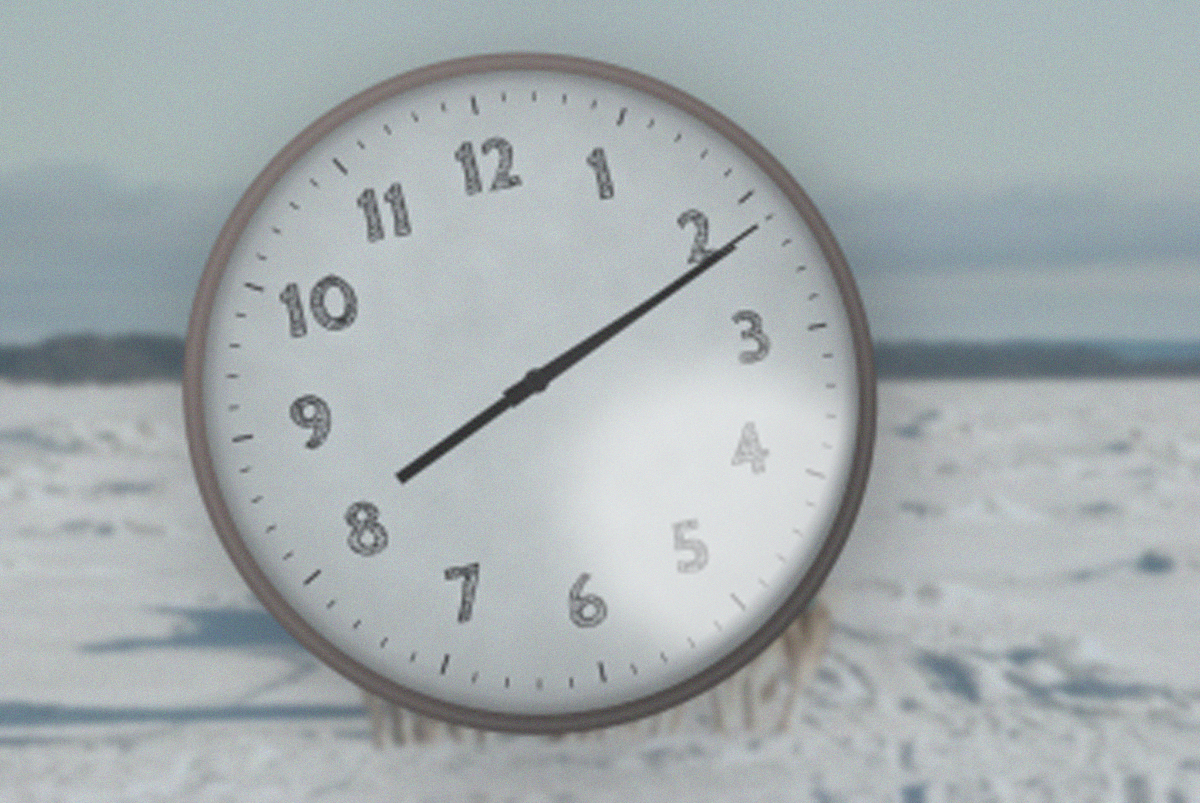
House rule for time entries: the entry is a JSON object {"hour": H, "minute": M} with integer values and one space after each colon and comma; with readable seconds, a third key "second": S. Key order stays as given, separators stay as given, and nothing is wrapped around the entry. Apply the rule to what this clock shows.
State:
{"hour": 8, "minute": 11, "second": 11}
